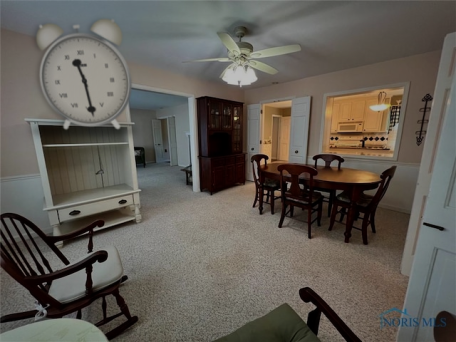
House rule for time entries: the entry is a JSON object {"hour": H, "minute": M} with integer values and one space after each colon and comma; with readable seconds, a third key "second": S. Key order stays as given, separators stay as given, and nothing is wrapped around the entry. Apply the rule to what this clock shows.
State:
{"hour": 11, "minute": 29}
